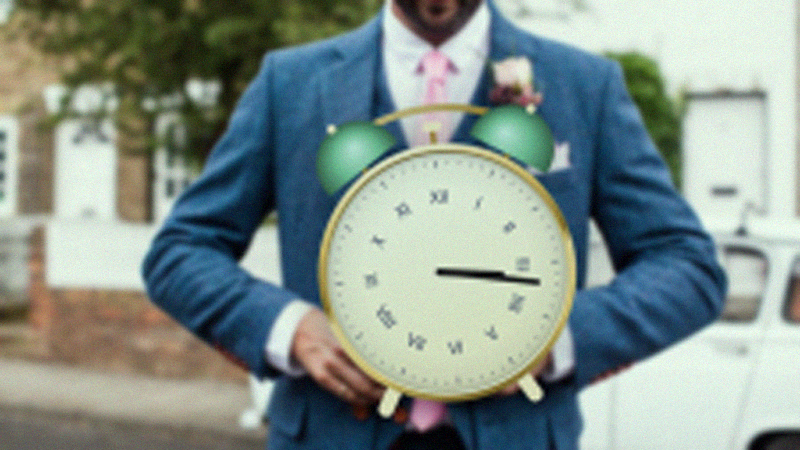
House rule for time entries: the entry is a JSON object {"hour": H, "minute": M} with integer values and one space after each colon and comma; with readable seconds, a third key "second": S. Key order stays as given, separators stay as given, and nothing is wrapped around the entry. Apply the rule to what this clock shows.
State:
{"hour": 3, "minute": 17}
